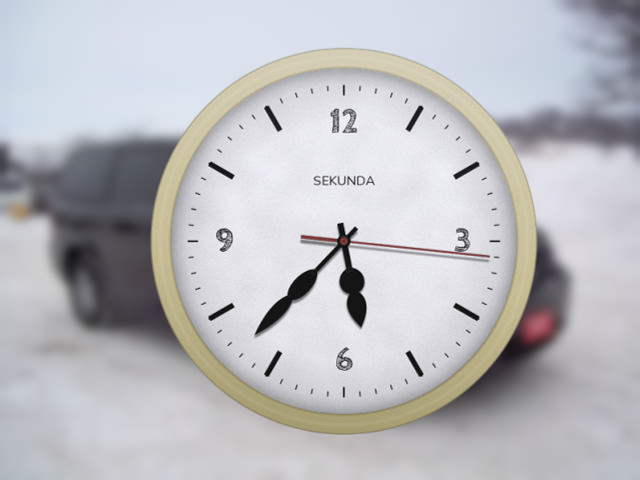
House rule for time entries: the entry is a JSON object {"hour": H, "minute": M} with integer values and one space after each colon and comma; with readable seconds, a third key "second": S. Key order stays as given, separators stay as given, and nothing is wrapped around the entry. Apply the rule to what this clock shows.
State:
{"hour": 5, "minute": 37, "second": 16}
